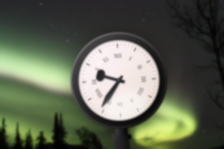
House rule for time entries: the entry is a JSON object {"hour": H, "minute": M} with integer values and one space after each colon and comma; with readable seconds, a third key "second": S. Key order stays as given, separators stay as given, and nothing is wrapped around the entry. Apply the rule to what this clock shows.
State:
{"hour": 9, "minute": 36}
